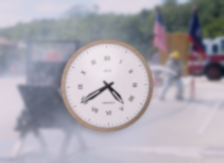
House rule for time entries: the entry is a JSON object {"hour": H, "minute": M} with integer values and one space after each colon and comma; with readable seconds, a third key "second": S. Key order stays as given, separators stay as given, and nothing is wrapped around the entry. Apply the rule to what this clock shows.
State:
{"hour": 4, "minute": 40}
